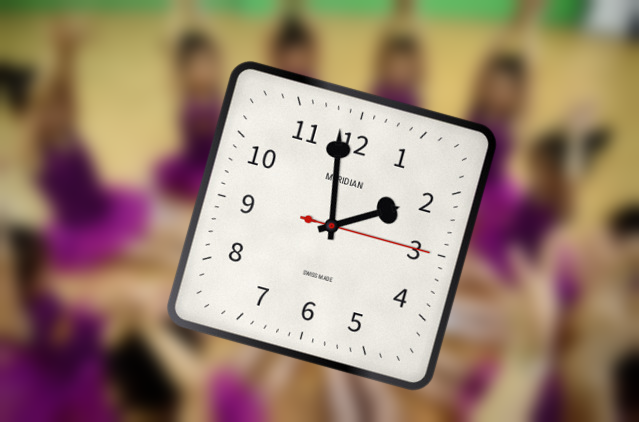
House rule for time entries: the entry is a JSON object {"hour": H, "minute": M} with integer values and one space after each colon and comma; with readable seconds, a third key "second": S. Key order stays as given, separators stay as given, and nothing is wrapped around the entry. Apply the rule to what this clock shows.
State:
{"hour": 1, "minute": 58, "second": 15}
